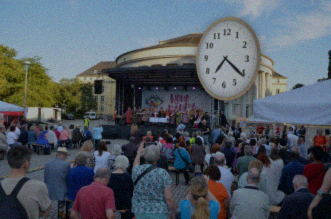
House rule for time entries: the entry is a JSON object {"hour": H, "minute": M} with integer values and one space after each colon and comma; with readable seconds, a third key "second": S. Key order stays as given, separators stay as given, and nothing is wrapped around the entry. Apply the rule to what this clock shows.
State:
{"hour": 7, "minute": 21}
